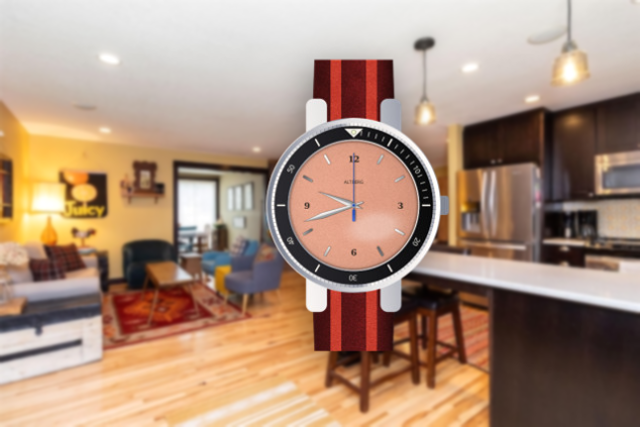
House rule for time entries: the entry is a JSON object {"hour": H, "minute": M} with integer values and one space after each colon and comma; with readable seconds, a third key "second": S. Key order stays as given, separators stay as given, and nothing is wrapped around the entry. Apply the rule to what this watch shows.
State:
{"hour": 9, "minute": 42, "second": 0}
